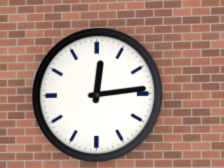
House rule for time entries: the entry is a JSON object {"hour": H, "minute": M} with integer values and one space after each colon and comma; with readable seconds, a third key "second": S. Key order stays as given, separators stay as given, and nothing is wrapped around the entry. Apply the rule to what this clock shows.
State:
{"hour": 12, "minute": 14}
